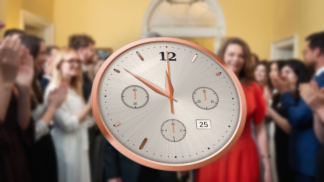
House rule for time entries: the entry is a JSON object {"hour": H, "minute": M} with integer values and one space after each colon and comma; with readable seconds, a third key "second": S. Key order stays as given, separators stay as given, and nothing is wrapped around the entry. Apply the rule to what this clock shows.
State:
{"hour": 11, "minute": 51}
